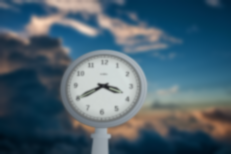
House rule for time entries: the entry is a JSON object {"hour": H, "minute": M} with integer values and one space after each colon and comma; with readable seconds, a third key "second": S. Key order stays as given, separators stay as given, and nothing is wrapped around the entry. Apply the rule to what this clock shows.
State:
{"hour": 3, "minute": 40}
